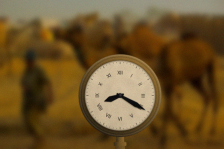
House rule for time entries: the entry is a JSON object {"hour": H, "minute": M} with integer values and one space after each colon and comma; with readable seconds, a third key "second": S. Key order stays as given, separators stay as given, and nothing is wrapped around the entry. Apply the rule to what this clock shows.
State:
{"hour": 8, "minute": 20}
